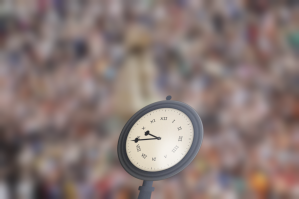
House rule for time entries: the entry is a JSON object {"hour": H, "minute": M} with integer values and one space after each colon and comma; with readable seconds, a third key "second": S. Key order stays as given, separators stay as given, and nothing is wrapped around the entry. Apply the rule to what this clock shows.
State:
{"hour": 9, "minute": 44}
